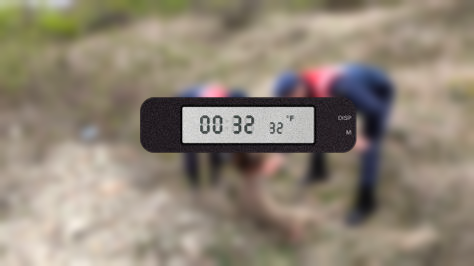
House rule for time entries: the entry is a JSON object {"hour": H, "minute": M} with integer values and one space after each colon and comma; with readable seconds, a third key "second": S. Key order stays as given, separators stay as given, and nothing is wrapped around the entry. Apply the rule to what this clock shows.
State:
{"hour": 0, "minute": 32}
